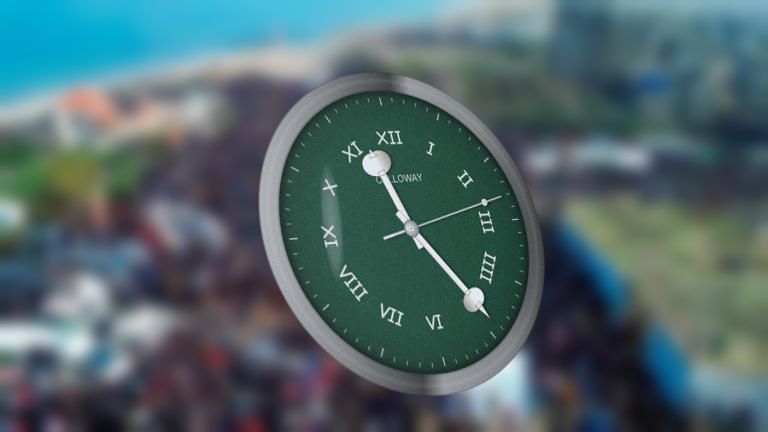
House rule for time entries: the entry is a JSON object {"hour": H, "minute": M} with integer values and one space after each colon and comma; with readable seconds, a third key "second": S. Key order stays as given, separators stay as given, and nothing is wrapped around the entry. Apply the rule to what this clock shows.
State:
{"hour": 11, "minute": 24, "second": 13}
